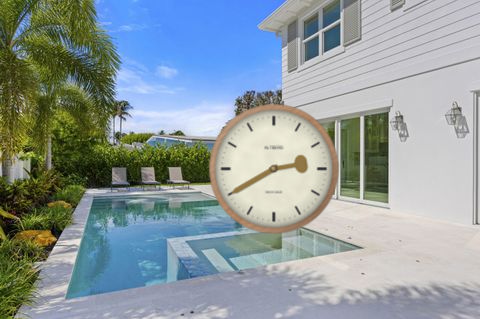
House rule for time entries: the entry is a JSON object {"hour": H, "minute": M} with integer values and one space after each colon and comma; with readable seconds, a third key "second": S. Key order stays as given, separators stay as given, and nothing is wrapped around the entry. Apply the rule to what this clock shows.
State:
{"hour": 2, "minute": 40}
